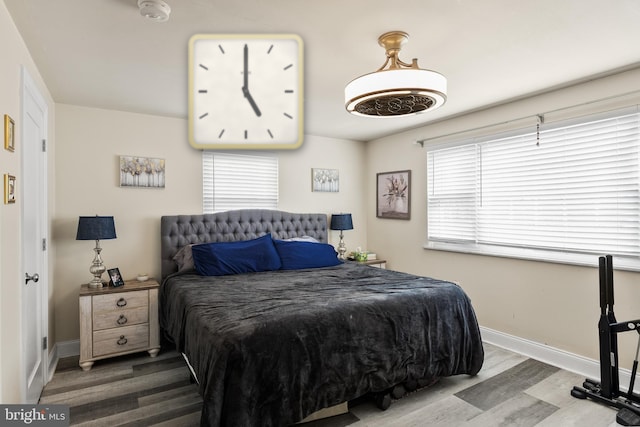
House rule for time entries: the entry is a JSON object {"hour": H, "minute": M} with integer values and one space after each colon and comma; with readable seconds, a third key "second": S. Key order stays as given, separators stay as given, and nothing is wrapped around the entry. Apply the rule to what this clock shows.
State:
{"hour": 5, "minute": 0}
